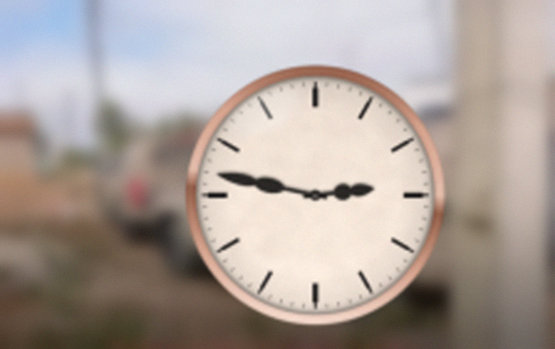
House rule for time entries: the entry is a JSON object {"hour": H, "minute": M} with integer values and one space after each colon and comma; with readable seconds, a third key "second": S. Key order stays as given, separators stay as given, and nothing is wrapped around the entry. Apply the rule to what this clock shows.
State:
{"hour": 2, "minute": 47}
